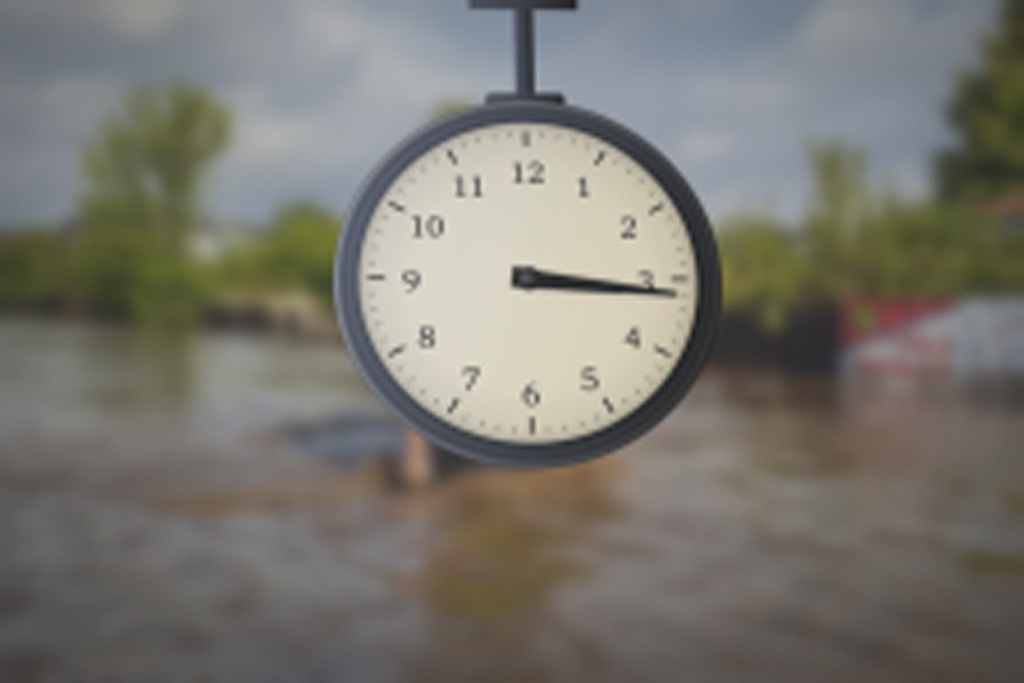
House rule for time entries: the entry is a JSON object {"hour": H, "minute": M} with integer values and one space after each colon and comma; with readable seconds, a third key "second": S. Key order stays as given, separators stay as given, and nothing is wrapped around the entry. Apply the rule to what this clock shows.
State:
{"hour": 3, "minute": 16}
